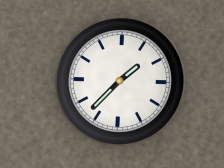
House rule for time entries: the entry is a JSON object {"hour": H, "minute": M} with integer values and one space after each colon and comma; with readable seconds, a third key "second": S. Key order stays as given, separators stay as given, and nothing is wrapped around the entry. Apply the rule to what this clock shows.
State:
{"hour": 1, "minute": 37}
